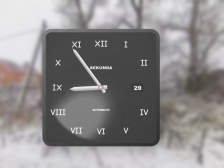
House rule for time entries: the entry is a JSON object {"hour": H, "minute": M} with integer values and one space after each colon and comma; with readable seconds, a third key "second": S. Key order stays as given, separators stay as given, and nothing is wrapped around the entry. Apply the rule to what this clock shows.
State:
{"hour": 8, "minute": 54}
